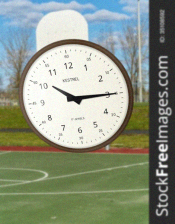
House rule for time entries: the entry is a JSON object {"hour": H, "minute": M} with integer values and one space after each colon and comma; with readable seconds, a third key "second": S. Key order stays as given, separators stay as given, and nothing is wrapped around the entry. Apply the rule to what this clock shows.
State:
{"hour": 10, "minute": 15}
